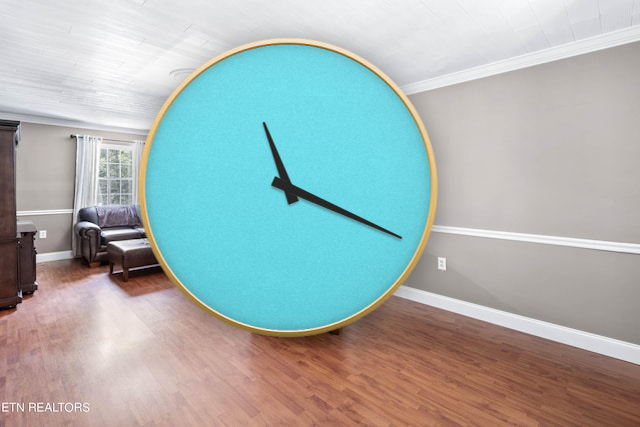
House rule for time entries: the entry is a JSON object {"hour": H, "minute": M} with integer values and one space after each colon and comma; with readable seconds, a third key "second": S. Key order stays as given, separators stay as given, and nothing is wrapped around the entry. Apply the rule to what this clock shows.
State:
{"hour": 11, "minute": 19}
